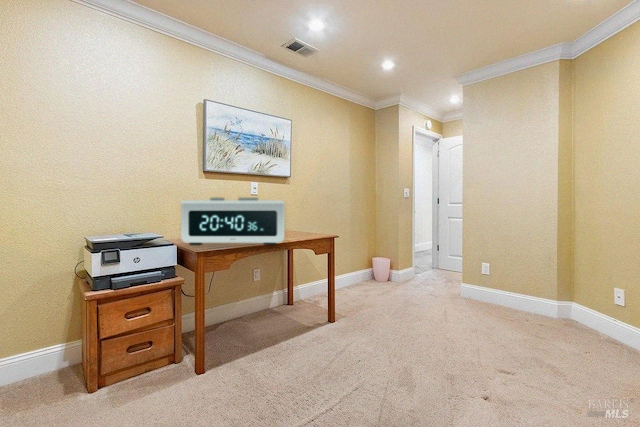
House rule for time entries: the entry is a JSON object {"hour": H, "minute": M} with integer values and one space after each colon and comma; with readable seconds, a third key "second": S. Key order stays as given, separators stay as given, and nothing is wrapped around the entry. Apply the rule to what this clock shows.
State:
{"hour": 20, "minute": 40}
